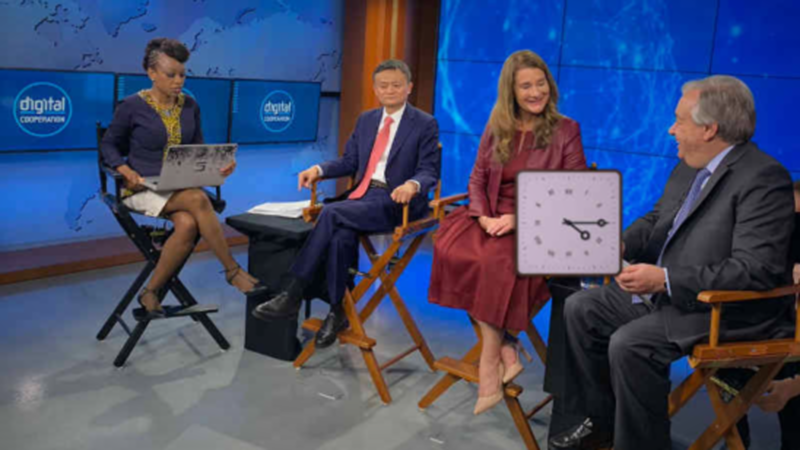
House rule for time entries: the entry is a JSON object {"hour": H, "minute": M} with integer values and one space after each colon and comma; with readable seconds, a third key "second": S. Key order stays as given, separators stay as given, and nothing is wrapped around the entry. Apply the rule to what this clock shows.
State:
{"hour": 4, "minute": 15}
